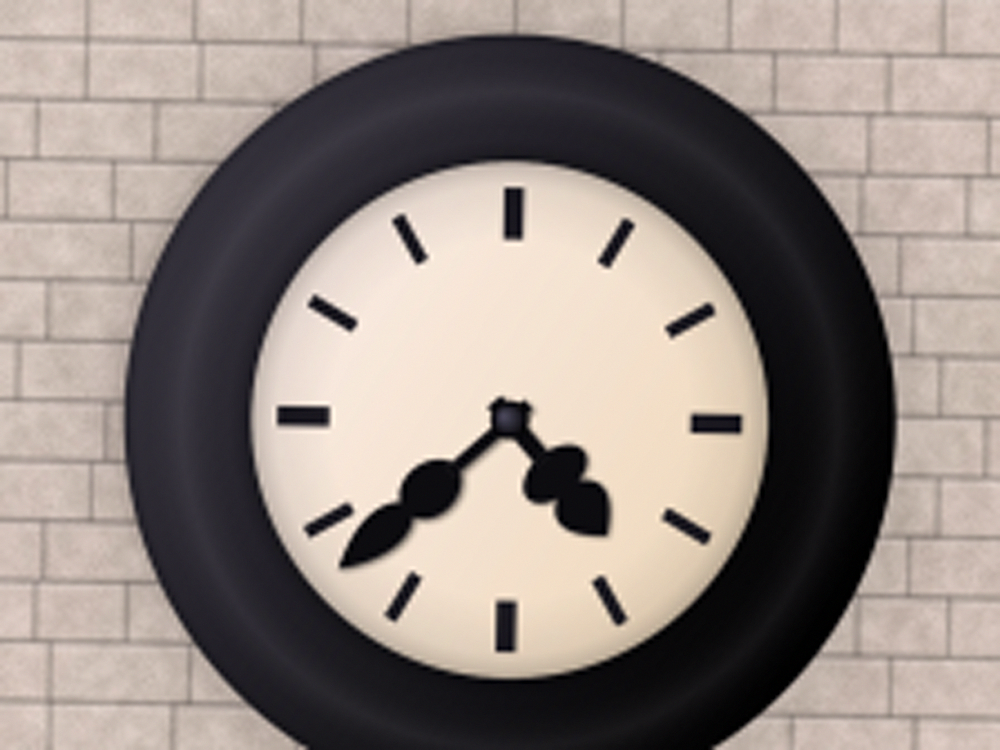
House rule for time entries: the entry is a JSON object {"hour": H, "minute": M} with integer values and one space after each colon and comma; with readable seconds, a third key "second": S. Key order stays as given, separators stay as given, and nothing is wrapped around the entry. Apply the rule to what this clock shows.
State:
{"hour": 4, "minute": 38}
